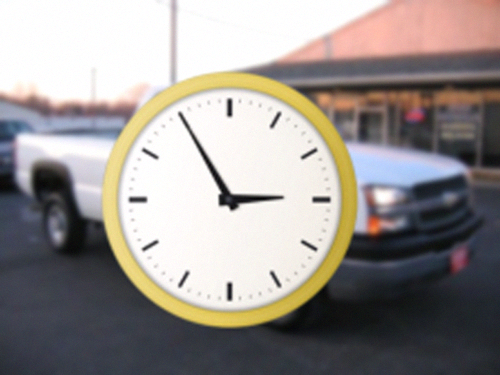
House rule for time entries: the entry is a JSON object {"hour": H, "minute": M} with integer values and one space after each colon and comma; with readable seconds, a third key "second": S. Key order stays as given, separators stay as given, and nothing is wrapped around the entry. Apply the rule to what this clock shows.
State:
{"hour": 2, "minute": 55}
